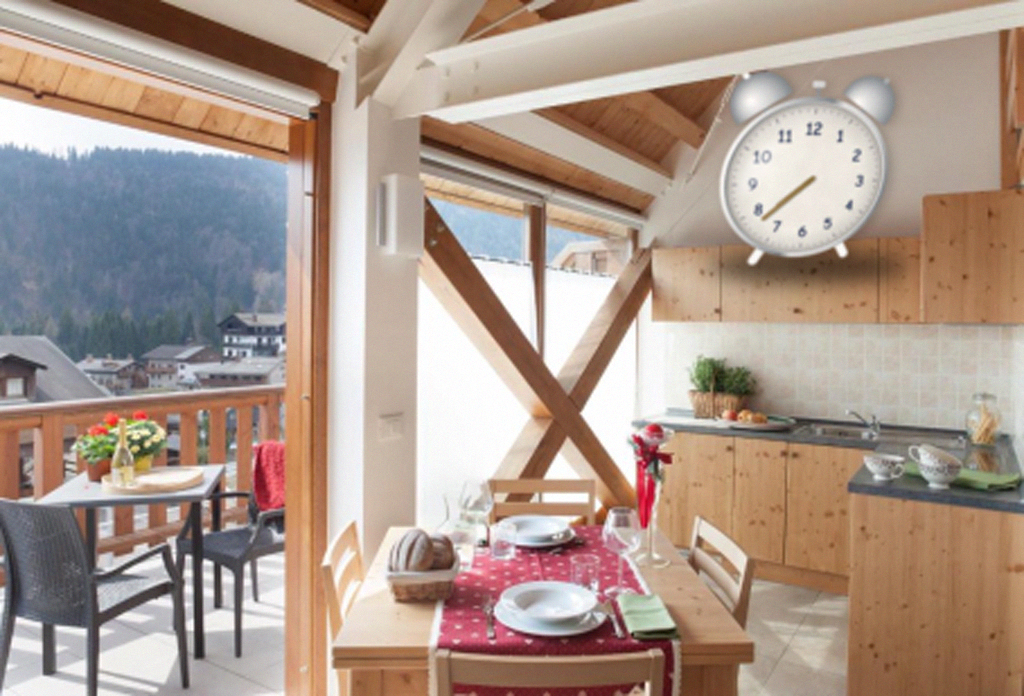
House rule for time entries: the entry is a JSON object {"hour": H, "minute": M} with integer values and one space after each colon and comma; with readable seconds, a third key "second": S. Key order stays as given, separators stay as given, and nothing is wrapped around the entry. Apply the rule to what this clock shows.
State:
{"hour": 7, "minute": 38}
